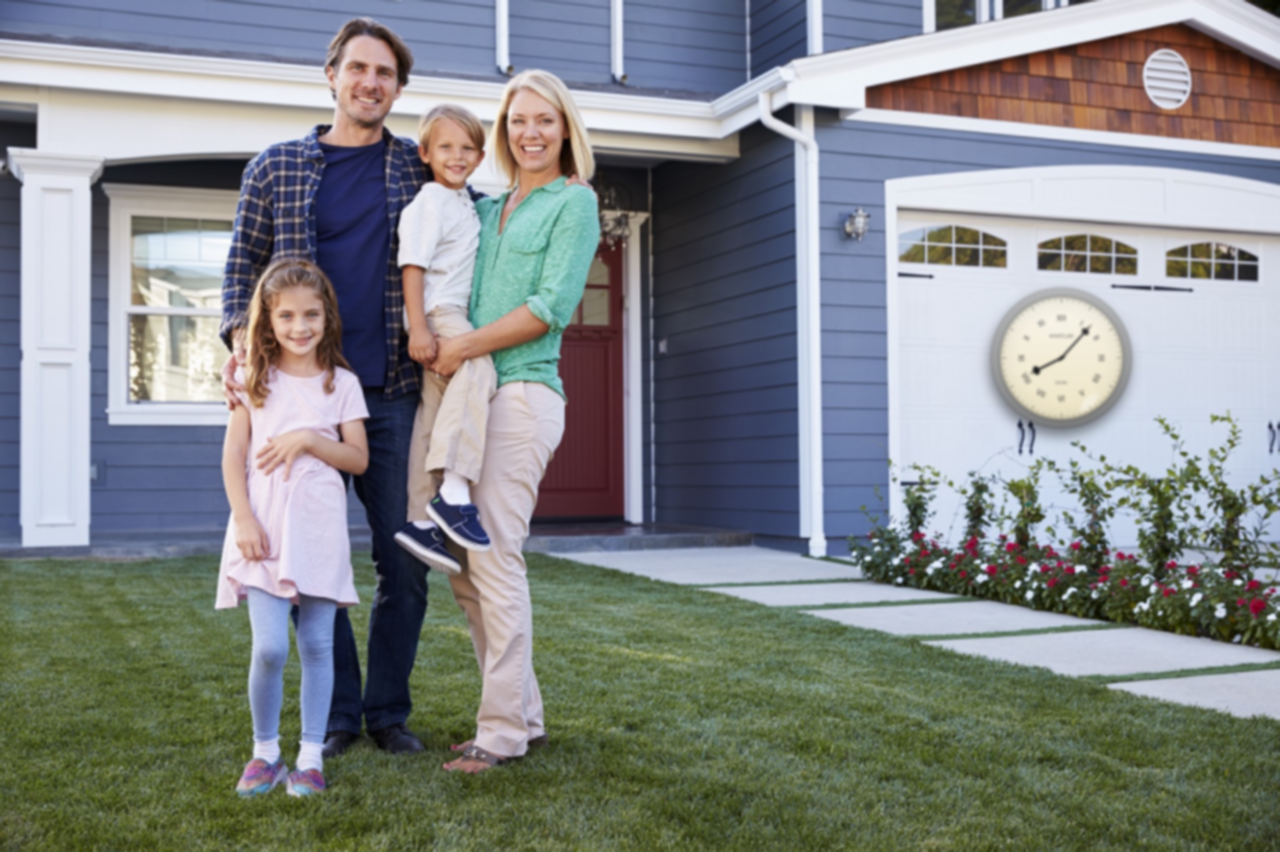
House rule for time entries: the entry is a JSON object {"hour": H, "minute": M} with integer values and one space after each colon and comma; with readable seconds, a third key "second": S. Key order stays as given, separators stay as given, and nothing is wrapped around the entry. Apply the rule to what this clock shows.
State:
{"hour": 8, "minute": 7}
